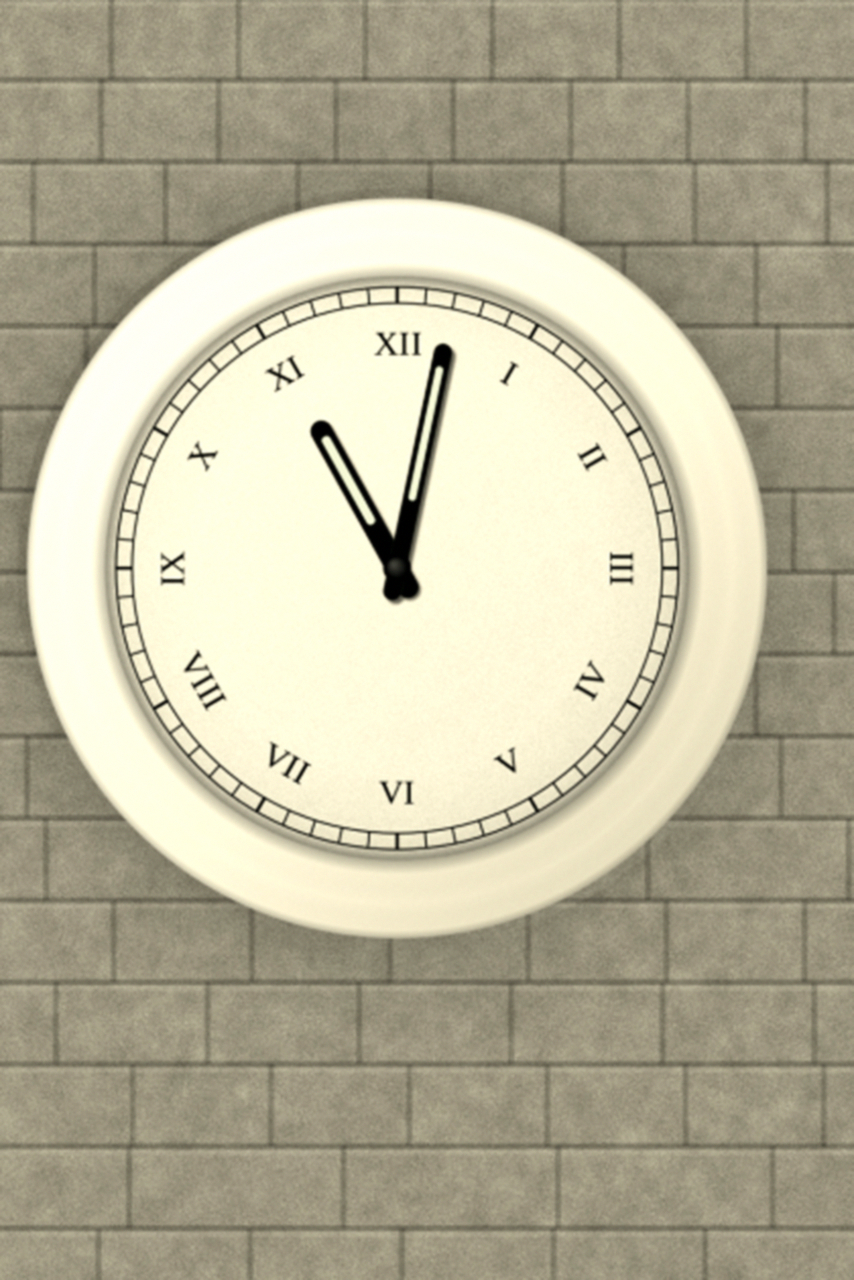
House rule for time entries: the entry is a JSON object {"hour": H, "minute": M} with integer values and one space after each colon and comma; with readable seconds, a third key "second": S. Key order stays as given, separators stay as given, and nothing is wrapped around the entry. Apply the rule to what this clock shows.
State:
{"hour": 11, "minute": 2}
